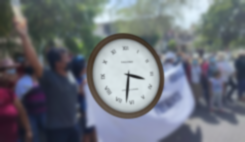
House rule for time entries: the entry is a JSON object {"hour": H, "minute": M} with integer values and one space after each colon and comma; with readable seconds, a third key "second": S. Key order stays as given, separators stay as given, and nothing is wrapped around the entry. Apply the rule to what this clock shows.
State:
{"hour": 3, "minute": 32}
